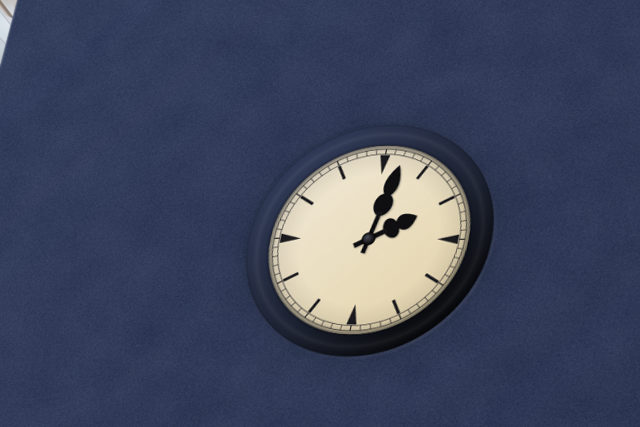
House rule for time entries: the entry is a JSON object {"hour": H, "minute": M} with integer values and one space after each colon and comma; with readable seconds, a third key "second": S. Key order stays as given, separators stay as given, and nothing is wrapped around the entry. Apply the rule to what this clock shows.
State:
{"hour": 2, "minute": 2}
